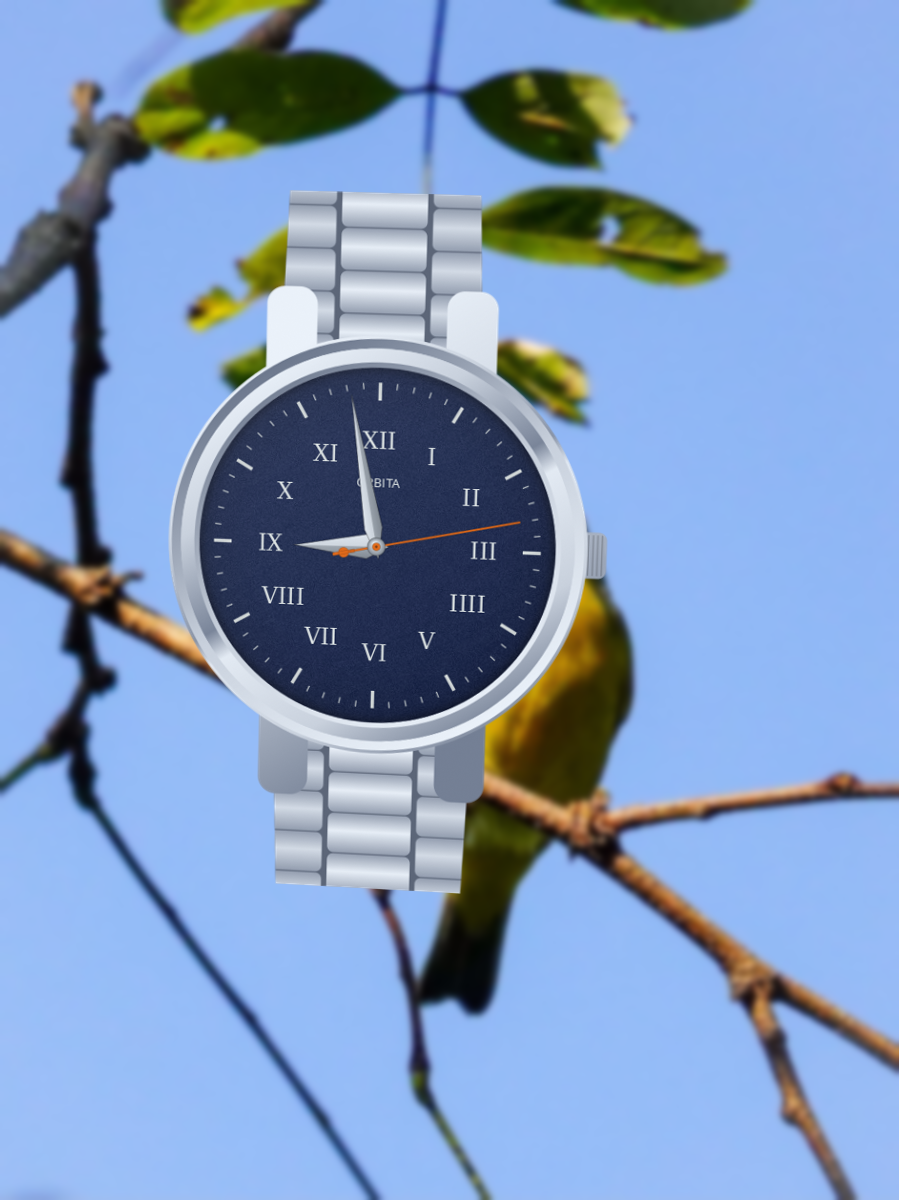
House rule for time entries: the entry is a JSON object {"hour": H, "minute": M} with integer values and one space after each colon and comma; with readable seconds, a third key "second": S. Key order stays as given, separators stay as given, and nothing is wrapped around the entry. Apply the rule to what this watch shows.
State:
{"hour": 8, "minute": 58, "second": 13}
